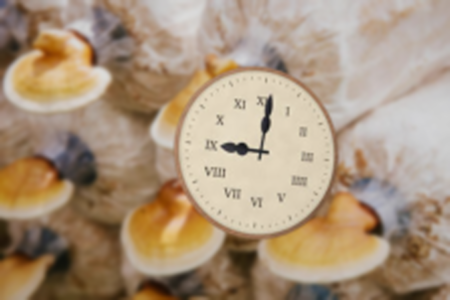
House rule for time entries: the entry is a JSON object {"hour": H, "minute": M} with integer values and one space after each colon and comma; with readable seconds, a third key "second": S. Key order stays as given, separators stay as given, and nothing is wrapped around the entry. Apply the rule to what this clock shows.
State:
{"hour": 9, "minute": 1}
